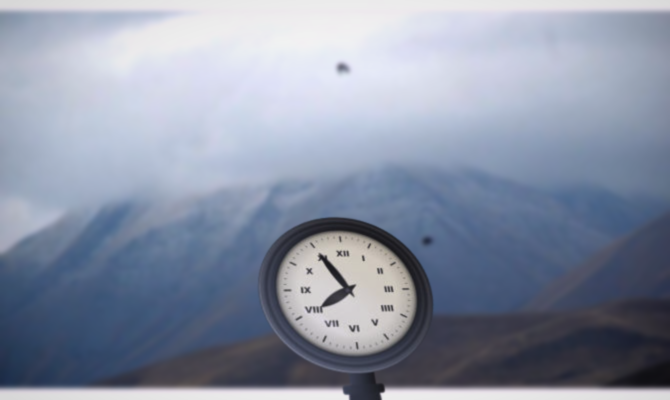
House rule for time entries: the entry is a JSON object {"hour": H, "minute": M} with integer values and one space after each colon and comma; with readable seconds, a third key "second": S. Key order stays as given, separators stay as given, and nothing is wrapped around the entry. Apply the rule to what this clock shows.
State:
{"hour": 7, "minute": 55}
